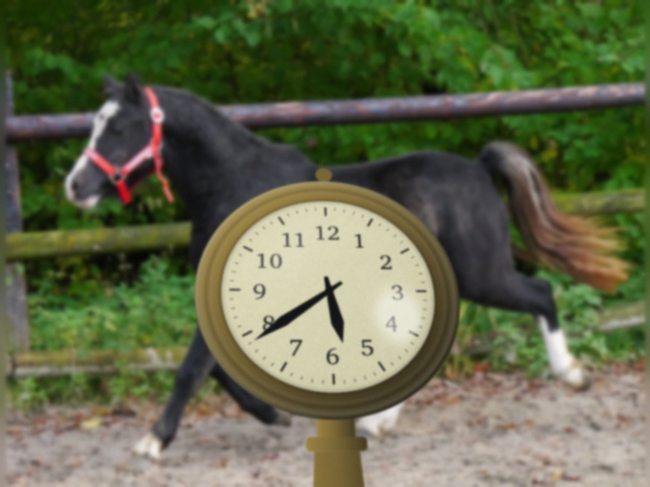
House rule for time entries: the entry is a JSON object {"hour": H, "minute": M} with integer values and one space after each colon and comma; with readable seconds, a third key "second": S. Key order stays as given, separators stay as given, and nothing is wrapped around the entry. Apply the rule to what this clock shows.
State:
{"hour": 5, "minute": 39}
